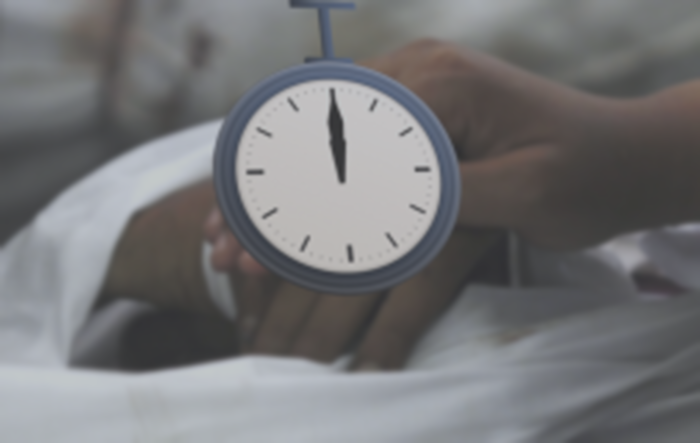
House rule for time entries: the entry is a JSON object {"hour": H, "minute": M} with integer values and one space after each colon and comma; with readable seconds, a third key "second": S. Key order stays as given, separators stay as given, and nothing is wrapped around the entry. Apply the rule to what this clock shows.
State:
{"hour": 12, "minute": 0}
